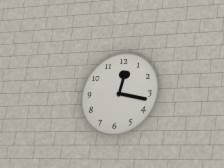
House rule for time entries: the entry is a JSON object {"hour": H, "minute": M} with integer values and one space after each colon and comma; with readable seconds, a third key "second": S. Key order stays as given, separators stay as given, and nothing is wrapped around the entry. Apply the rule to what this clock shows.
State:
{"hour": 12, "minute": 17}
